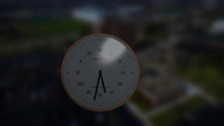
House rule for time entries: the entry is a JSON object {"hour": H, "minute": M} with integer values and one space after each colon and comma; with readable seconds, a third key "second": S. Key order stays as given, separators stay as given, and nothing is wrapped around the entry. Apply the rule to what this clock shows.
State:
{"hour": 5, "minute": 32}
